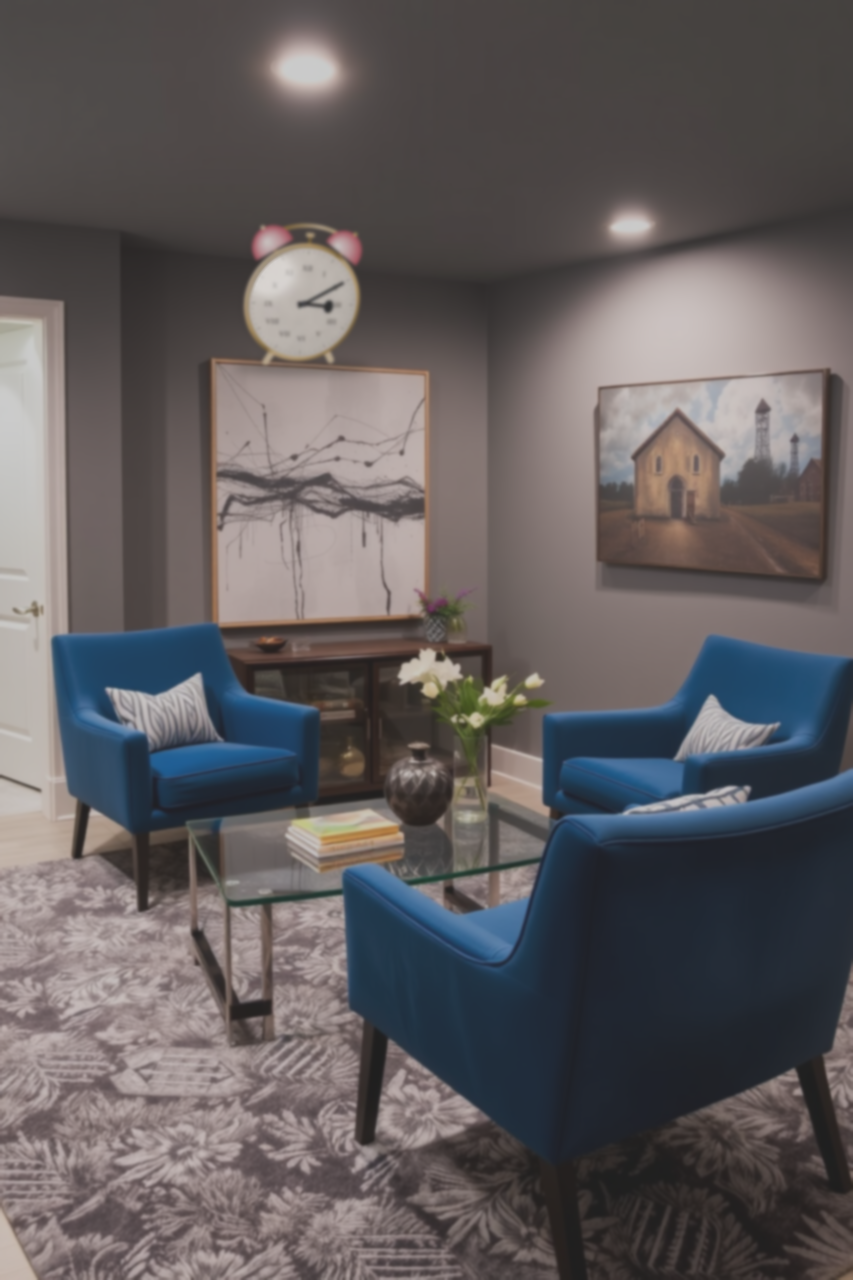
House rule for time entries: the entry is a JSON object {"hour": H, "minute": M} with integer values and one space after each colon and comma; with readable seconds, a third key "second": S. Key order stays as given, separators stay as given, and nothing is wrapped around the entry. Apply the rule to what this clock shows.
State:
{"hour": 3, "minute": 10}
